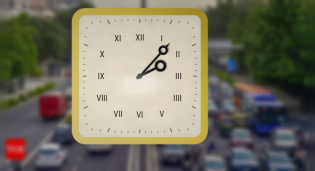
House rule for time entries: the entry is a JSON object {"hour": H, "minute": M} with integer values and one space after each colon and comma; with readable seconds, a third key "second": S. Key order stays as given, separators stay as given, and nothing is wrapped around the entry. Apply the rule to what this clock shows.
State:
{"hour": 2, "minute": 7}
